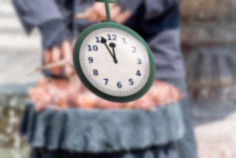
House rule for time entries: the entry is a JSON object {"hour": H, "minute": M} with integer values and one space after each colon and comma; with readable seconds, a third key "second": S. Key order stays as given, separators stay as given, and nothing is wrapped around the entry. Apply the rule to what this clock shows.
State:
{"hour": 11, "minute": 56}
